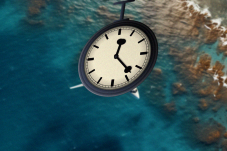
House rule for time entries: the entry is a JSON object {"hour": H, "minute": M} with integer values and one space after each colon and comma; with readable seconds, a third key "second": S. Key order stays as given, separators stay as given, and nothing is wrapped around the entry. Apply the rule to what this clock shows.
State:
{"hour": 12, "minute": 23}
